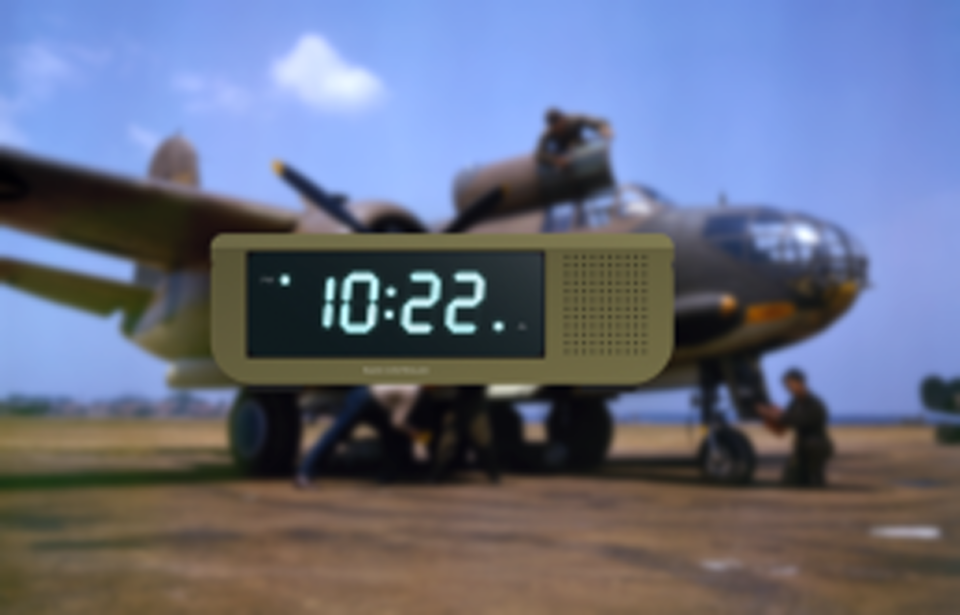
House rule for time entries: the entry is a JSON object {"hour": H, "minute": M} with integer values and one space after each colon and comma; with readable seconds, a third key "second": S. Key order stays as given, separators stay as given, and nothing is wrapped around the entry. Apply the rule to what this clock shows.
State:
{"hour": 10, "minute": 22}
